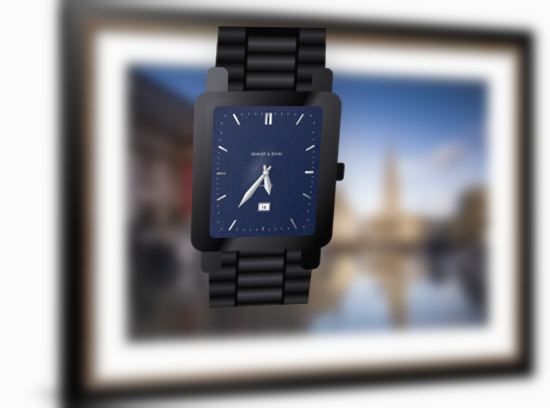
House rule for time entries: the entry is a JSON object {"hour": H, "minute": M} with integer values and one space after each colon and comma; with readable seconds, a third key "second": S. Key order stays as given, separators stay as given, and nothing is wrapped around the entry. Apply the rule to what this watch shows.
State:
{"hour": 5, "minute": 36}
